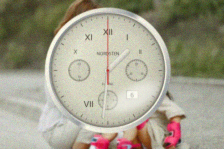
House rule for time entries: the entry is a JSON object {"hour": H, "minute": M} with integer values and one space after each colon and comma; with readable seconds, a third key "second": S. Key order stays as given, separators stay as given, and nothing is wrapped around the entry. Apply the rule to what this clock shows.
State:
{"hour": 1, "minute": 31}
